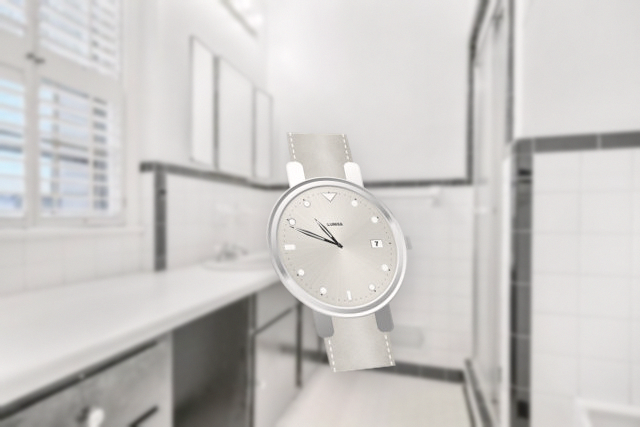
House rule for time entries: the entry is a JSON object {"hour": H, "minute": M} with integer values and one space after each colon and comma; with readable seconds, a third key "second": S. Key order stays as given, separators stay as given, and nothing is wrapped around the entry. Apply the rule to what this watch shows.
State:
{"hour": 10, "minute": 49}
